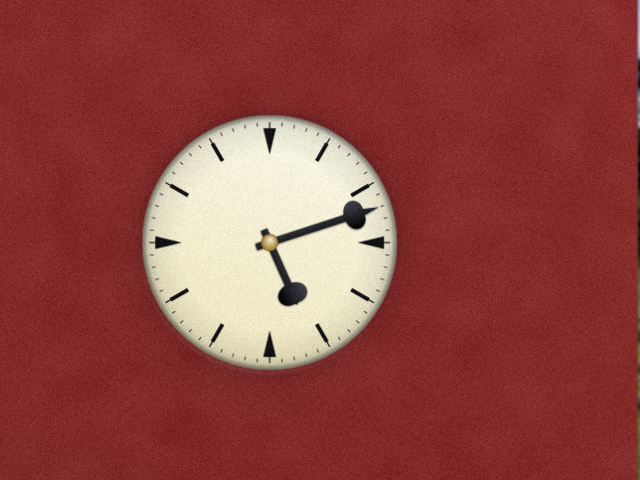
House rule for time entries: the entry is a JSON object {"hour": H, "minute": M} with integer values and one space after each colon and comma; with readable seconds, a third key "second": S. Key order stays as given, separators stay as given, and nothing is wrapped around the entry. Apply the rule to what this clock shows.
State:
{"hour": 5, "minute": 12}
